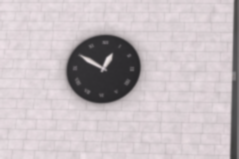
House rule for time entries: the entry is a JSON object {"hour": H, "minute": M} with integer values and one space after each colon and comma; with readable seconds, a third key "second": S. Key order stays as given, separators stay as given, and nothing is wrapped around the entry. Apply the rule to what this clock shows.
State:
{"hour": 12, "minute": 50}
